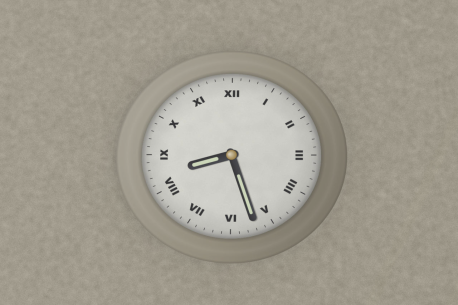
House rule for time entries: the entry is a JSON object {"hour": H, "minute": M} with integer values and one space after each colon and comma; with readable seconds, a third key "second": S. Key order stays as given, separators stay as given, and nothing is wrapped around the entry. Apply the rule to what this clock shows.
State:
{"hour": 8, "minute": 27}
